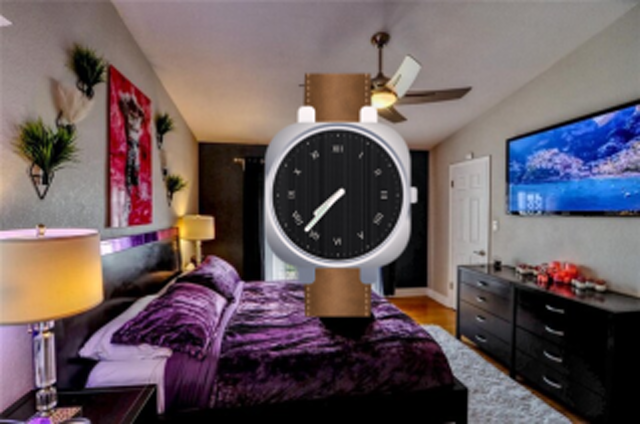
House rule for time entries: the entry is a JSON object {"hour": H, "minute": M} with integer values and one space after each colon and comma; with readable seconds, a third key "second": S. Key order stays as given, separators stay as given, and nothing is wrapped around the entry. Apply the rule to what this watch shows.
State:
{"hour": 7, "minute": 37}
